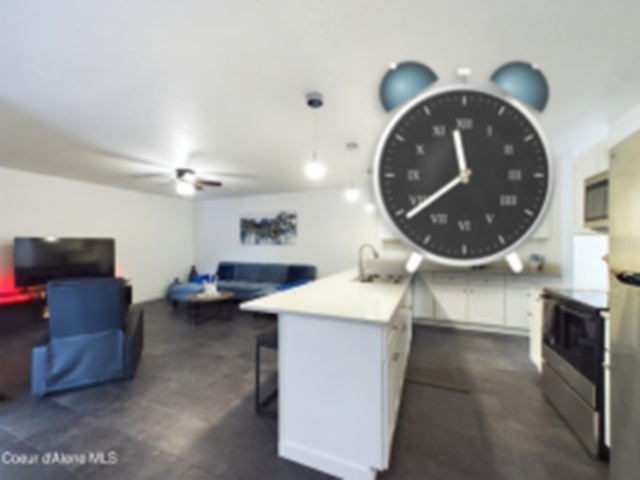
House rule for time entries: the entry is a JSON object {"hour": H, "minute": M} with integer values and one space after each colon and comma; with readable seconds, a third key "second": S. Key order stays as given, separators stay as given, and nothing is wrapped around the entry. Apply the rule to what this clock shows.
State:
{"hour": 11, "minute": 39}
